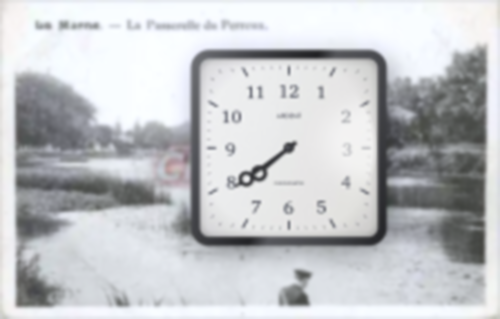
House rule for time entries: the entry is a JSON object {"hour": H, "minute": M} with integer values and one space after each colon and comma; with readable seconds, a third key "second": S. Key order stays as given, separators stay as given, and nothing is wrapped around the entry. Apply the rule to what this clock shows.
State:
{"hour": 7, "minute": 39}
